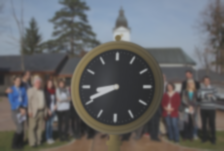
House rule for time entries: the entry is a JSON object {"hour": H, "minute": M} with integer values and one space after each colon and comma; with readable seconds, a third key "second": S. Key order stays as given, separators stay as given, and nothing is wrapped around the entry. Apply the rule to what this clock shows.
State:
{"hour": 8, "minute": 41}
